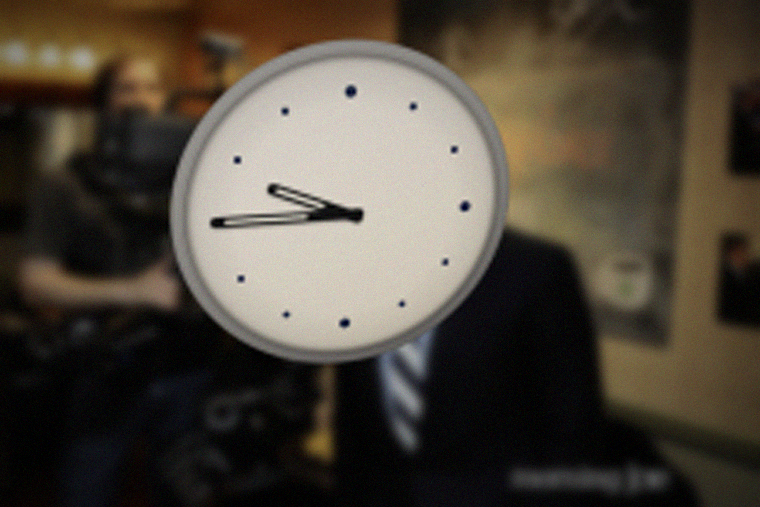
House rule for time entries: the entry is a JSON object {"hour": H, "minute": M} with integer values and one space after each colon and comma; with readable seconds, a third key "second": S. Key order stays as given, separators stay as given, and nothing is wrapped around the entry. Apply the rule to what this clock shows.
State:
{"hour": 9, "minute": 45}
